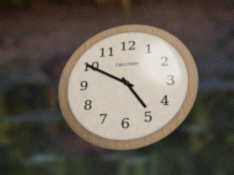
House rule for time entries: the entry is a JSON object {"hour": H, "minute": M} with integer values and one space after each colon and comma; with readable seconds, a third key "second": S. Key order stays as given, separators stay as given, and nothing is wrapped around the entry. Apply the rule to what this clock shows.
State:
{"hour": 4, "minute": 50}
